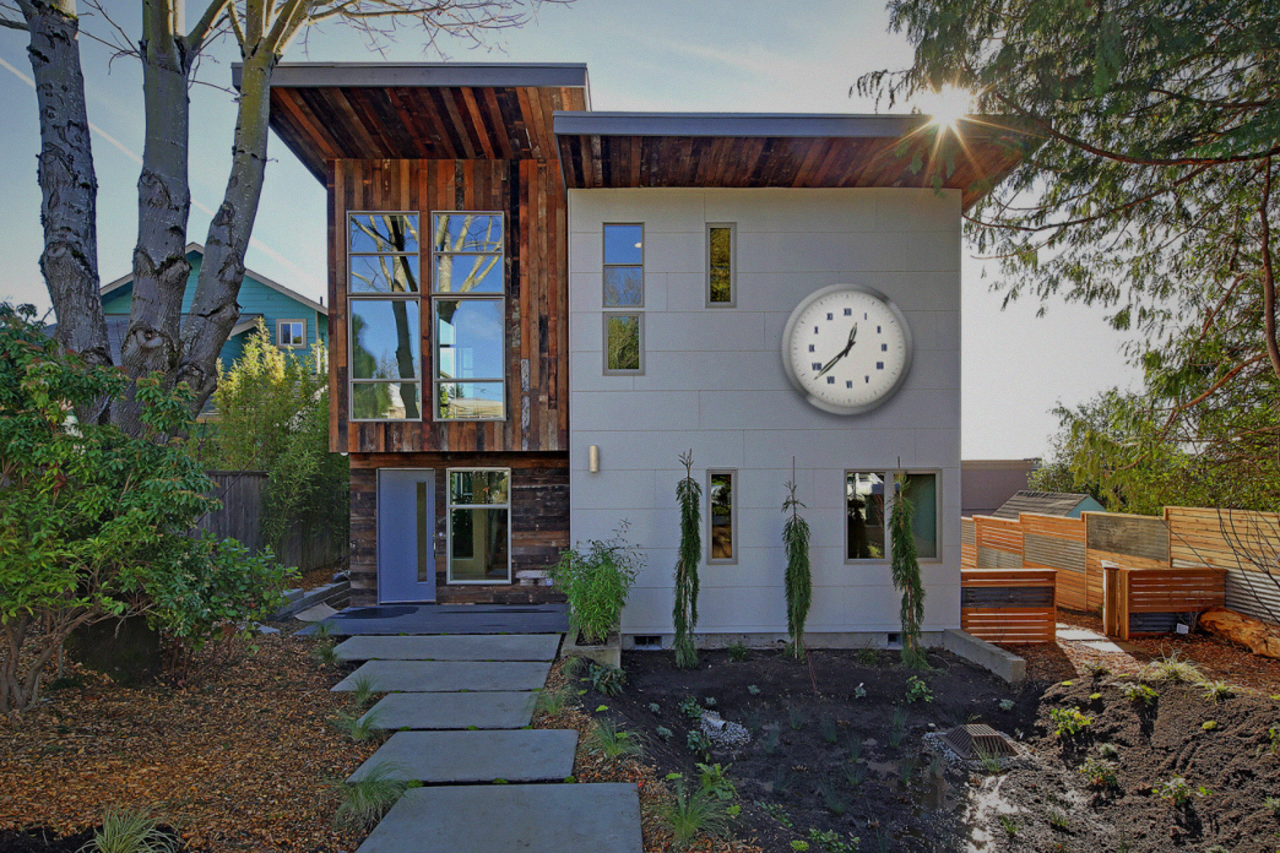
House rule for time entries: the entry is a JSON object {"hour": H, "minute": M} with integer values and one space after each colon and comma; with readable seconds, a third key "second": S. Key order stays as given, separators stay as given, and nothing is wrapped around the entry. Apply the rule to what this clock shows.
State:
{"hour": 12, "minute": 38}
